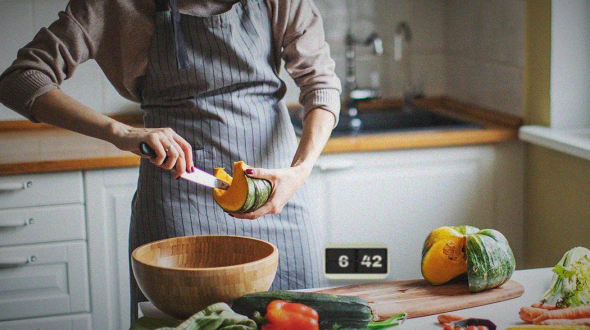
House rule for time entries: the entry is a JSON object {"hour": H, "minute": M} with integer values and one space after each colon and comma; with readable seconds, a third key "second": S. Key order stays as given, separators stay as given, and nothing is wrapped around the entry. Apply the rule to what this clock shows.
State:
{"hour": 6, "minute": 42}
